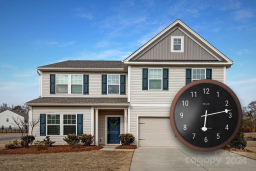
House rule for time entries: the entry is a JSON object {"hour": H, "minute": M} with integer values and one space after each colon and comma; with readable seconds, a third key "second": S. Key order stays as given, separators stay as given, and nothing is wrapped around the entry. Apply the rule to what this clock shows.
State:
{"hour": 6, "minute": 13}
